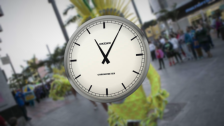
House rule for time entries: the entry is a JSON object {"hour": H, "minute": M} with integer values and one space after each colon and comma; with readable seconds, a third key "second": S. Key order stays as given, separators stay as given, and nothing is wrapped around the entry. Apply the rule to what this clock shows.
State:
{"hour": 11, "minute": 5}
